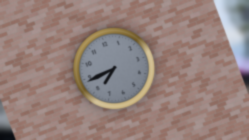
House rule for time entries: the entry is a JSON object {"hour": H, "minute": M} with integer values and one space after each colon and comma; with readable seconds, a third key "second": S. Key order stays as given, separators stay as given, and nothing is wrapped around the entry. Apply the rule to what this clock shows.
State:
{"hour": 7, "minute": 44}
